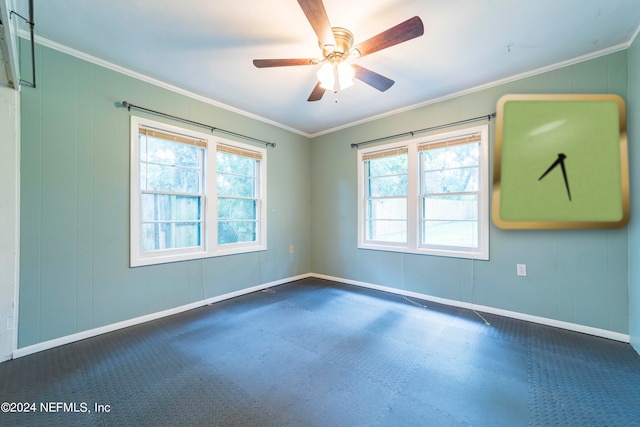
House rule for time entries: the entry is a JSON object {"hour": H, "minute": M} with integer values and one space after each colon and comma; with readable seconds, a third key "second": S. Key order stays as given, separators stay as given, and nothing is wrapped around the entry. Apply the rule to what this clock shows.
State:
{"hour": 7, "minute": 28}
